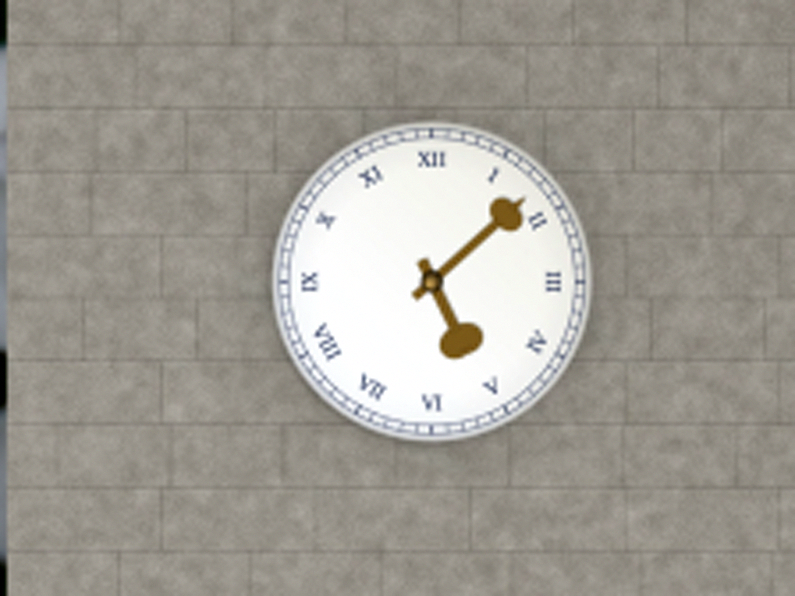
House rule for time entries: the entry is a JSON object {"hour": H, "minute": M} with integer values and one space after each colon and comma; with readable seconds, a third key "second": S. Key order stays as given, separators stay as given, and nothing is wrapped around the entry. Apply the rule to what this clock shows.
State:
{"hour": 5, "minute": 8}
